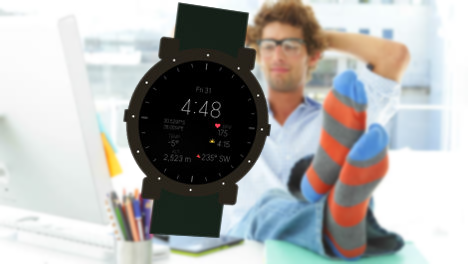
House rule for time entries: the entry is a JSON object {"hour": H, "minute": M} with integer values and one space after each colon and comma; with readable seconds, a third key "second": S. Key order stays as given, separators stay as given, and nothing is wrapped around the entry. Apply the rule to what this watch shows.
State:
{"hour": 4, "minute": 48}
